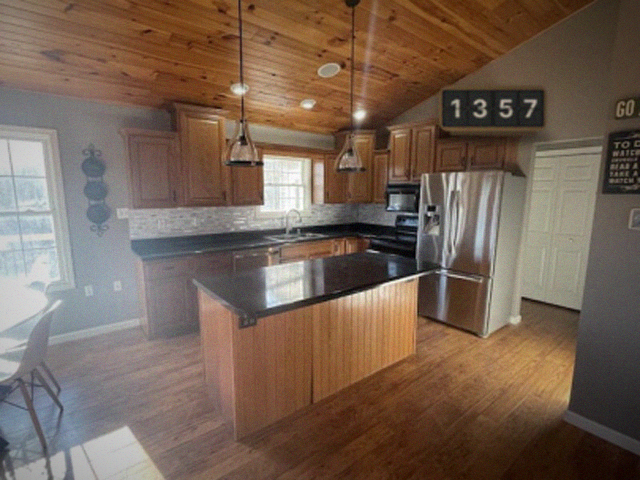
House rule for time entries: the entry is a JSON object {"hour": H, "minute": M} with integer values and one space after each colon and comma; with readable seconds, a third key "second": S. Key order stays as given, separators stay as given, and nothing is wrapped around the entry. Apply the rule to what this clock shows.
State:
{"hour": 13, "minute": 57}
